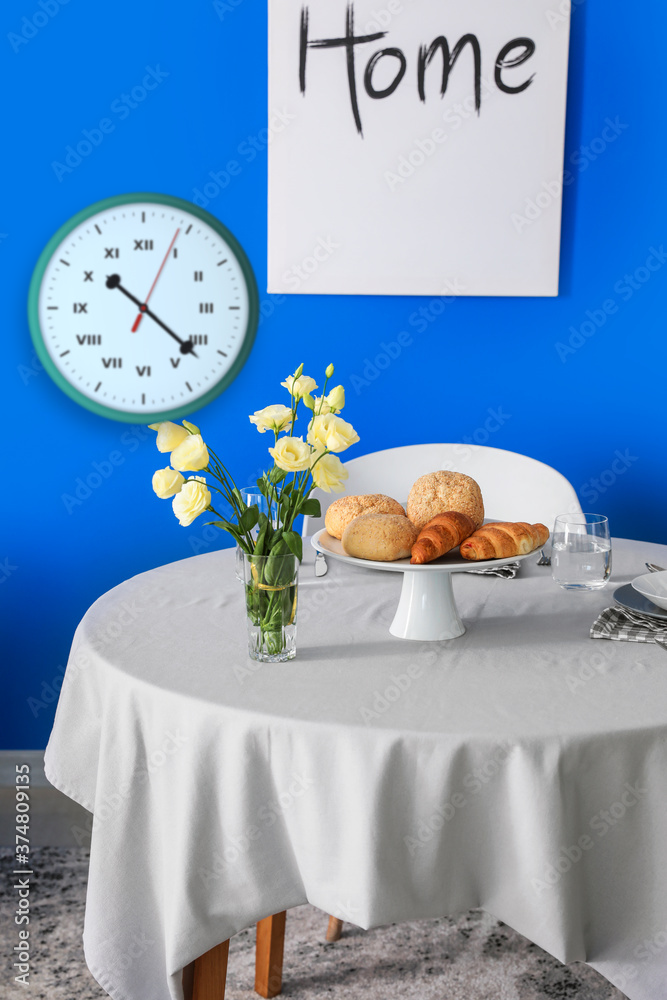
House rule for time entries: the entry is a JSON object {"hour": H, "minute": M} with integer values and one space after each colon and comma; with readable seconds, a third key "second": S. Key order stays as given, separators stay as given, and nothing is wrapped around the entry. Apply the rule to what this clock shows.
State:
{"hour": 10, "minute": 22, "second": 4}
